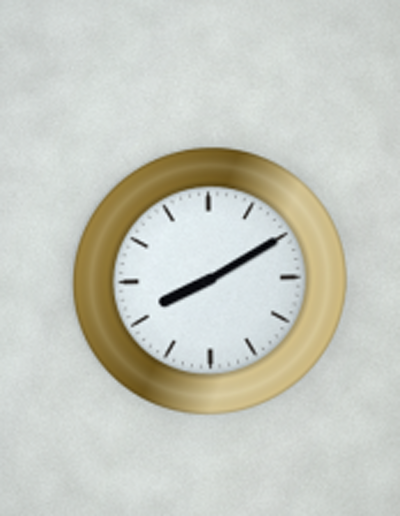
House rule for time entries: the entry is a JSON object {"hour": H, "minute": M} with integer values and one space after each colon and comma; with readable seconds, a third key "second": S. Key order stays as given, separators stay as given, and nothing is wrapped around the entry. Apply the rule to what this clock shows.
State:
{"hour": 8, "minute": 10}
